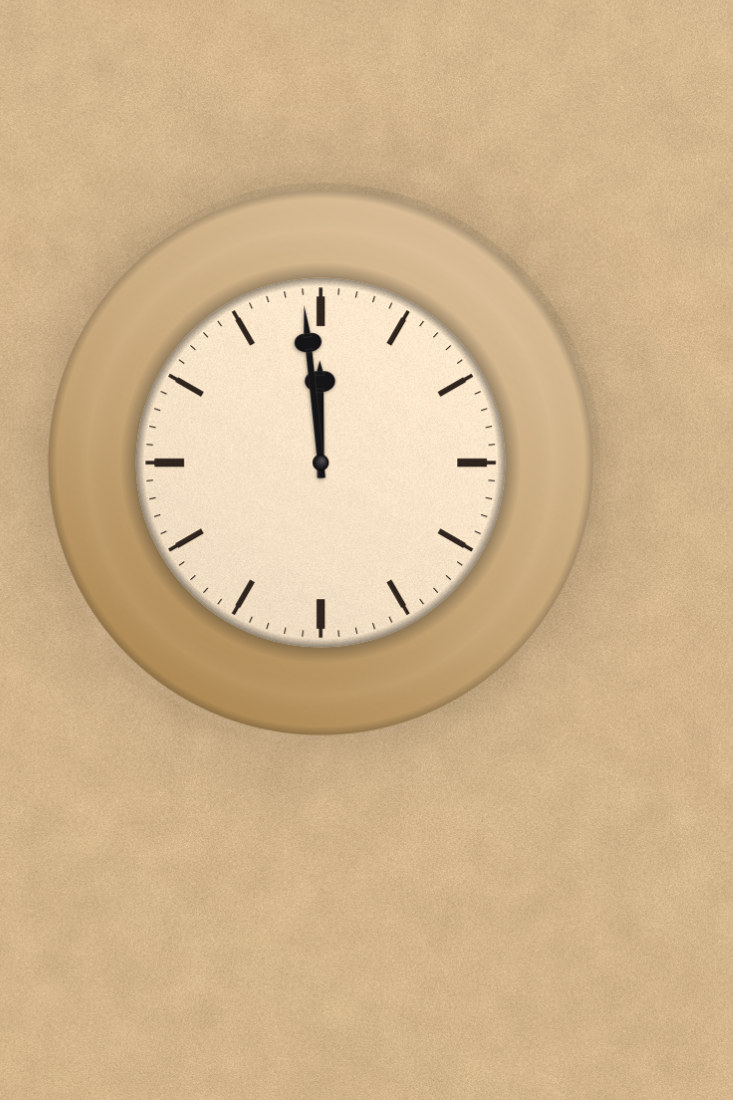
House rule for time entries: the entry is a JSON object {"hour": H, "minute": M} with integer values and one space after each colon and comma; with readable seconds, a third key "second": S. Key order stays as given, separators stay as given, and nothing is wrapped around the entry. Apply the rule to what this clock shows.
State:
{"hour": 11, "minute": 59}
